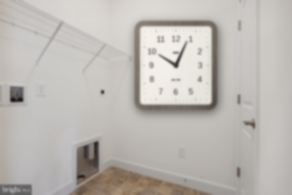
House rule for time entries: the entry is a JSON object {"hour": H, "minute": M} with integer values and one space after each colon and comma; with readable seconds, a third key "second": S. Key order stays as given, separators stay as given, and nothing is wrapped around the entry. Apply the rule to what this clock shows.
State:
{"hour": 10, "minute": 4}
